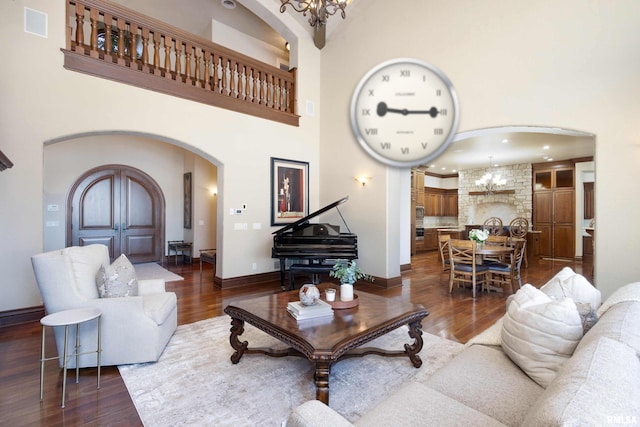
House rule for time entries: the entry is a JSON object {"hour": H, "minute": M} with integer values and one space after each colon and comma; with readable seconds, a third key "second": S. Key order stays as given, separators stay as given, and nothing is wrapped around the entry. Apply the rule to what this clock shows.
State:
{"hour": 9, "minute": 15}
